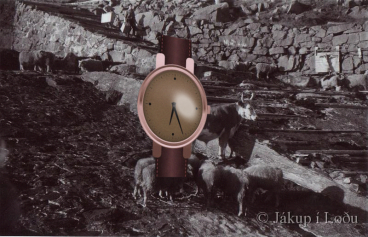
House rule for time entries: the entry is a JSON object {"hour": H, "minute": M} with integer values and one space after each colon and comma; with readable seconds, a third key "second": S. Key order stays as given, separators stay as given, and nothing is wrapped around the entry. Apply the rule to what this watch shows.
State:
{"hour": 6, "minute": 26}
